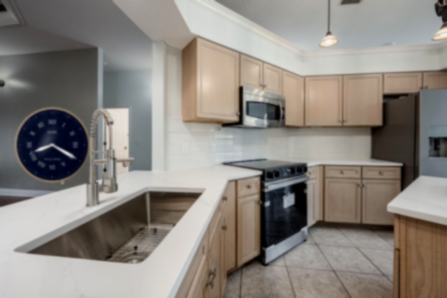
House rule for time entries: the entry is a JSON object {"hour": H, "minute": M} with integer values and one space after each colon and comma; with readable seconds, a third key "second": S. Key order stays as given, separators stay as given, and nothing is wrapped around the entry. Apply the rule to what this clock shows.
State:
{"hour": 8, "minute": 20}
